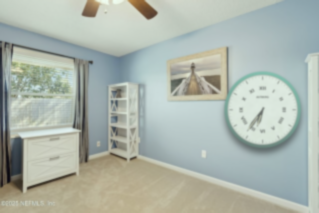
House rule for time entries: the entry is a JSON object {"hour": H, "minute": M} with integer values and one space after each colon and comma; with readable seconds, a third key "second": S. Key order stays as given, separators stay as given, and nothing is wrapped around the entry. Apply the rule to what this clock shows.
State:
{"hour": 6, "minute": 36}
